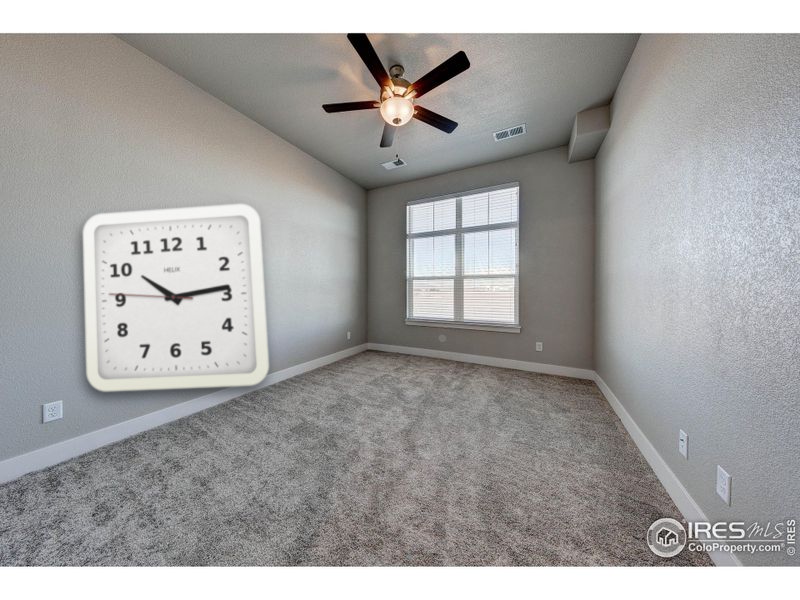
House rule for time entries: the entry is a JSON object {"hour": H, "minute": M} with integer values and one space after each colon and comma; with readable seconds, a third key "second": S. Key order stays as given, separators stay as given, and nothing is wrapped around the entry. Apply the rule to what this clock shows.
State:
{"hour": 10, "minute": 13, "second": 46}
